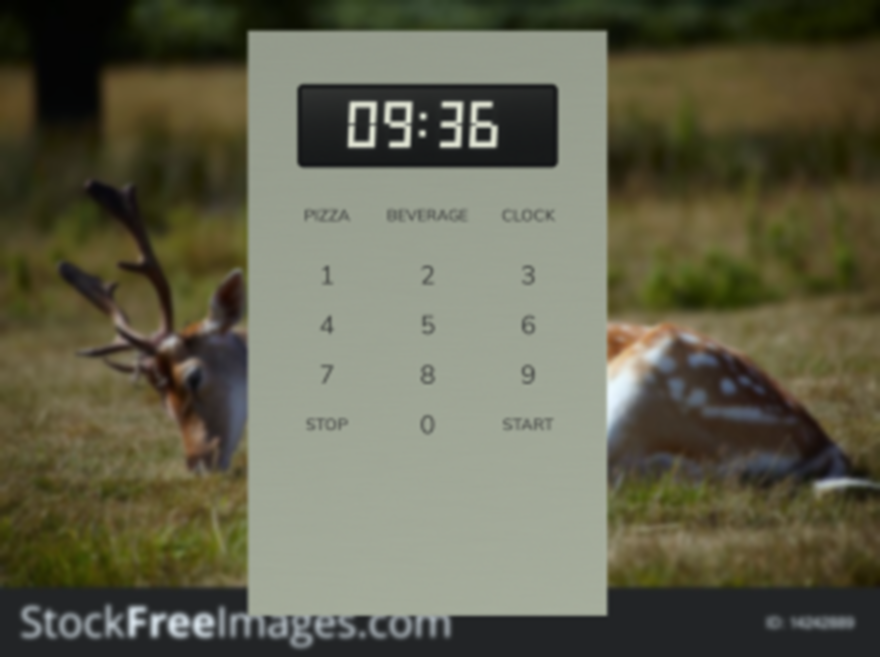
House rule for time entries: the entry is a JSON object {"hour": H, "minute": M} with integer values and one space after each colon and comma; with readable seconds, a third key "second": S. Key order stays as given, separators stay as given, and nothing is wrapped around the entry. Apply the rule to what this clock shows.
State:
{"hour": 9, "minute": 36}
